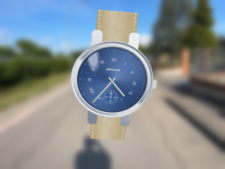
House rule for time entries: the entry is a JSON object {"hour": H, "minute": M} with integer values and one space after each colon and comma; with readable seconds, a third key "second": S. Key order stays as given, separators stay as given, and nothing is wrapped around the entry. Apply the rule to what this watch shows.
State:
{"hour": 4, "minute": 36}
